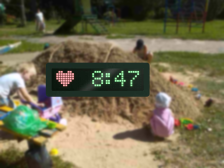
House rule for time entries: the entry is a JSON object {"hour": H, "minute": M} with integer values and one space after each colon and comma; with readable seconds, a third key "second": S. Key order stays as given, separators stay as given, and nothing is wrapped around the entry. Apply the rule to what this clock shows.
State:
{"hour": 8, "minute": 47}
